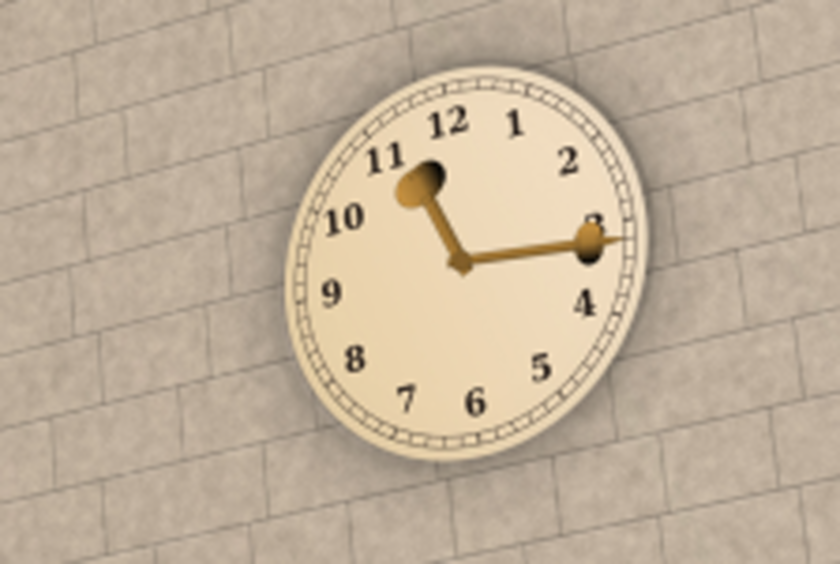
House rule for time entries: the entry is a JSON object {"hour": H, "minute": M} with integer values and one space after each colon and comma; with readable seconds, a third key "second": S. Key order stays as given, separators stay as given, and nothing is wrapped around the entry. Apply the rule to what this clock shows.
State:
{"hour": 11, "minute": 16}
